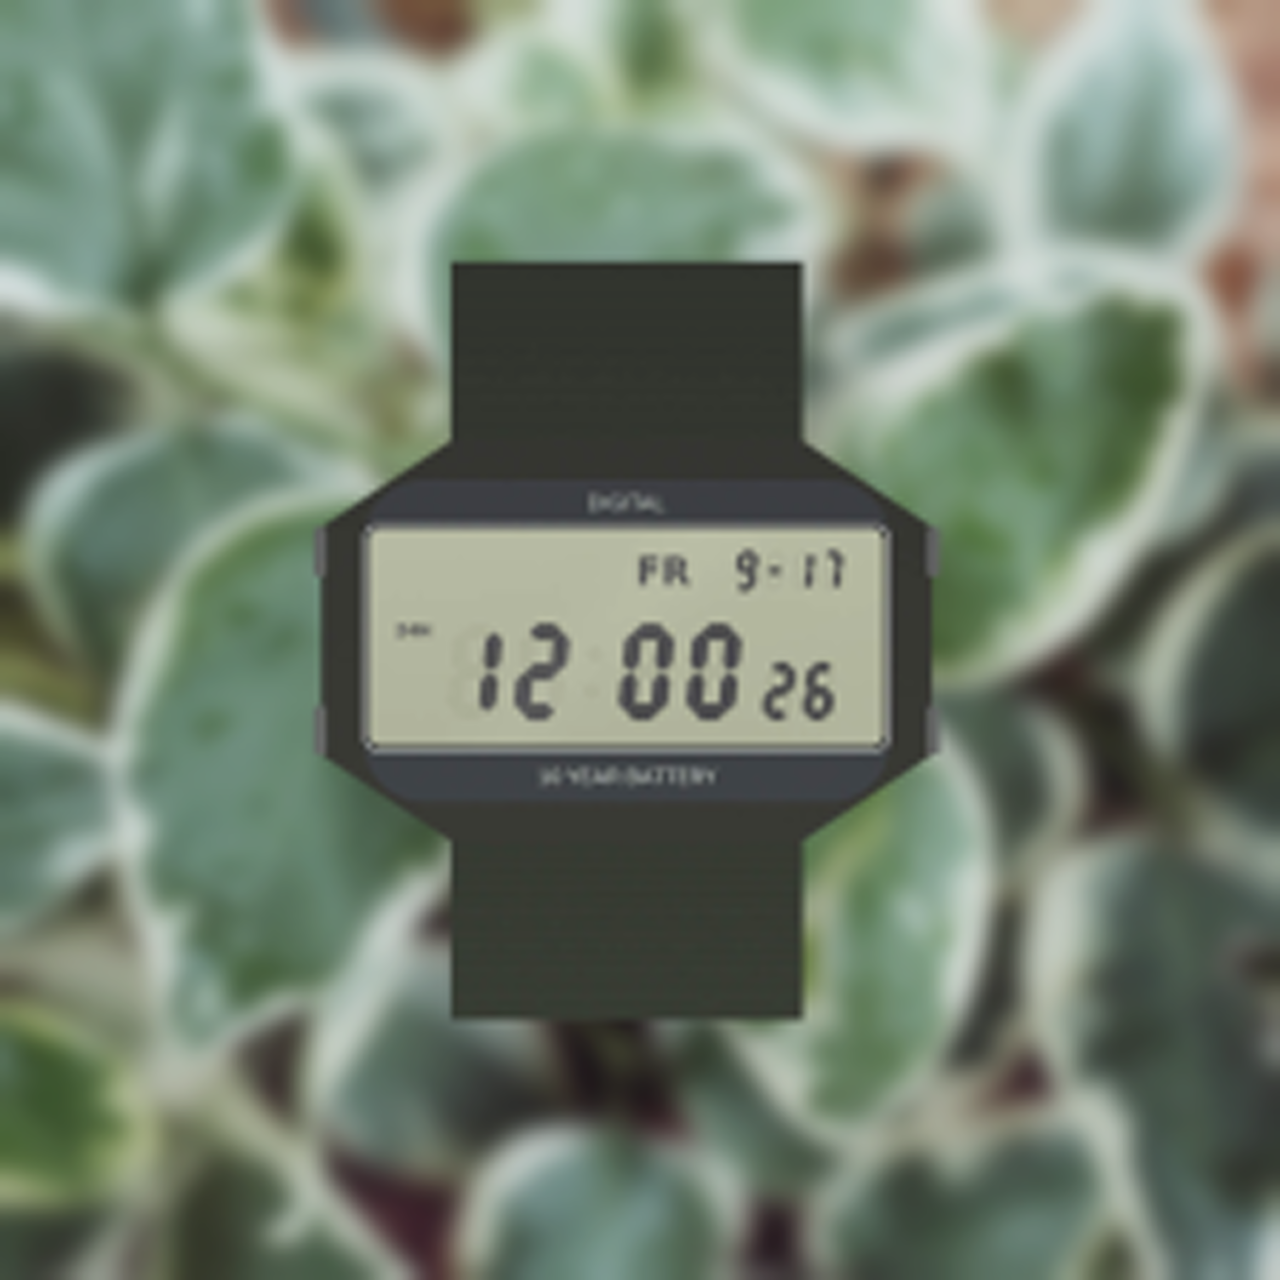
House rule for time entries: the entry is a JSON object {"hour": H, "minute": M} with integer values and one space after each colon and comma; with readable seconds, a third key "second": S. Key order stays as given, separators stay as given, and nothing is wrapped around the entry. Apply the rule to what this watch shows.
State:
{"hour": 12, "minute": 0, "second": 26}
